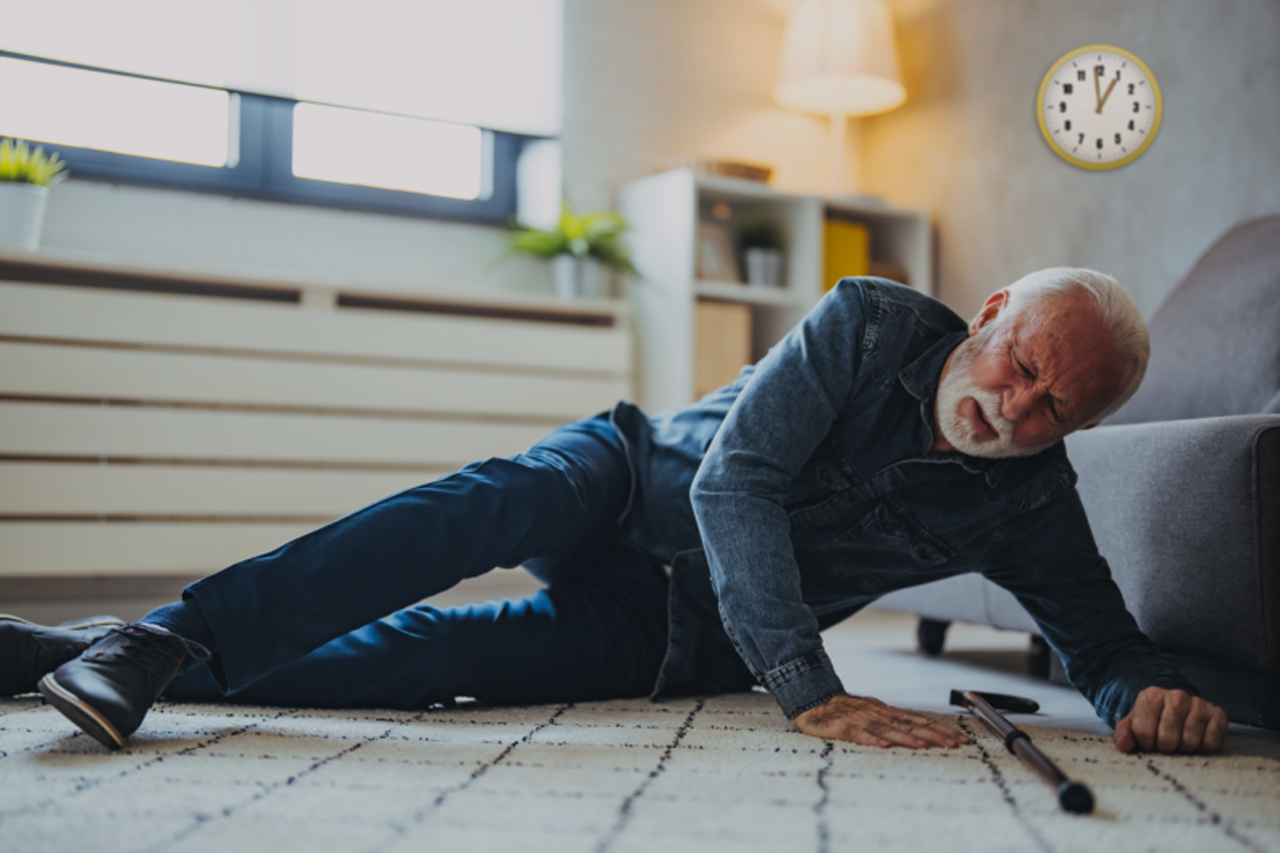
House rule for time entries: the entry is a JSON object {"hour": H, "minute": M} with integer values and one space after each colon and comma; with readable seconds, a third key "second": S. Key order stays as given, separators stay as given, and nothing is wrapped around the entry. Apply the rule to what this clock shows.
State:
{"hour": 12, "minute": 59}
